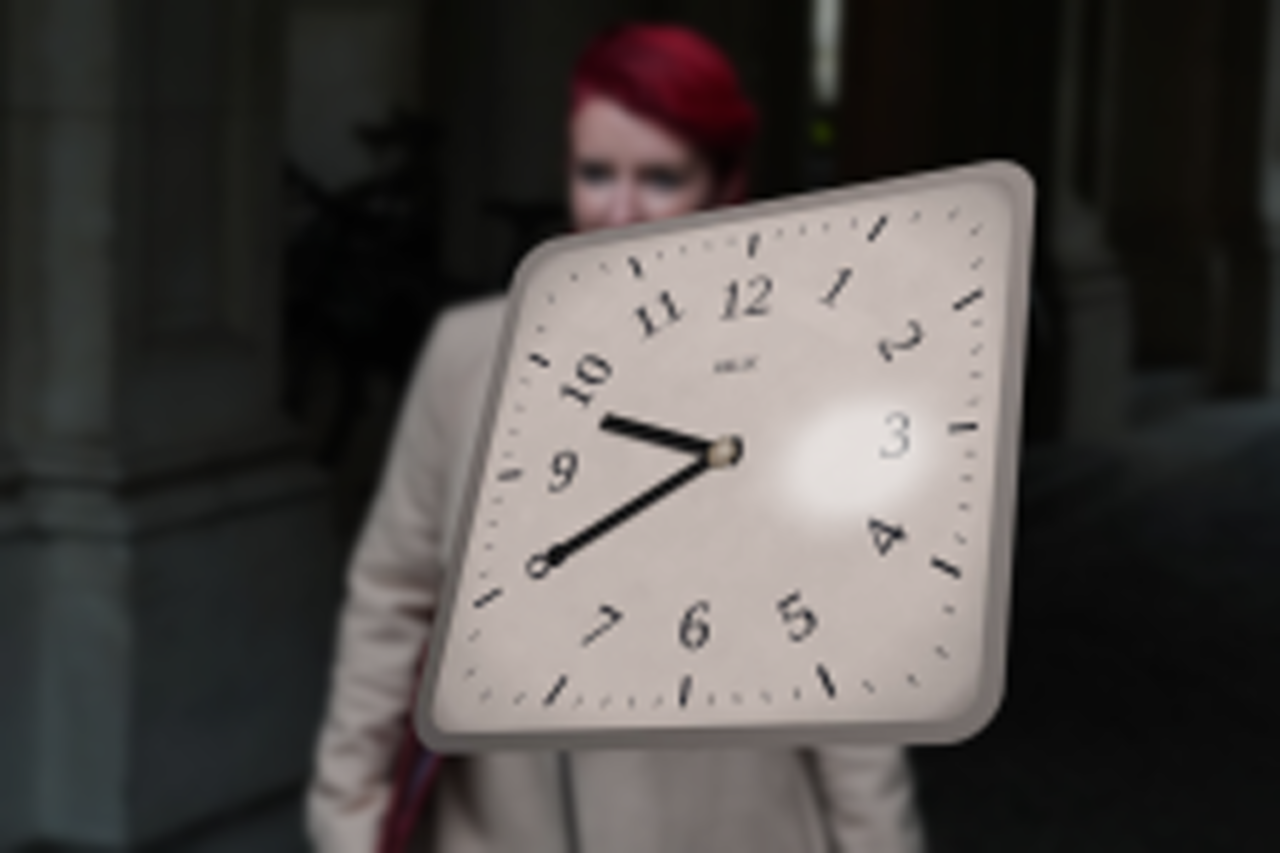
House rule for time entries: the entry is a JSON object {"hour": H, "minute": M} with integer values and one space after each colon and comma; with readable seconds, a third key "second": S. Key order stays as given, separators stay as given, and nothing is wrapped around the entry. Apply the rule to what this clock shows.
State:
{"hour": 9, "minute": 40}
